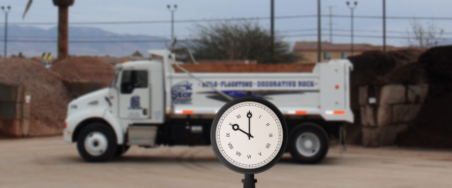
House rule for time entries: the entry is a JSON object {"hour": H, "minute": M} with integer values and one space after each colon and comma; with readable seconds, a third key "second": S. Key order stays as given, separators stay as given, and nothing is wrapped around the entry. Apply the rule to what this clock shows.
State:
{"hour": 10, "minute": 0}
